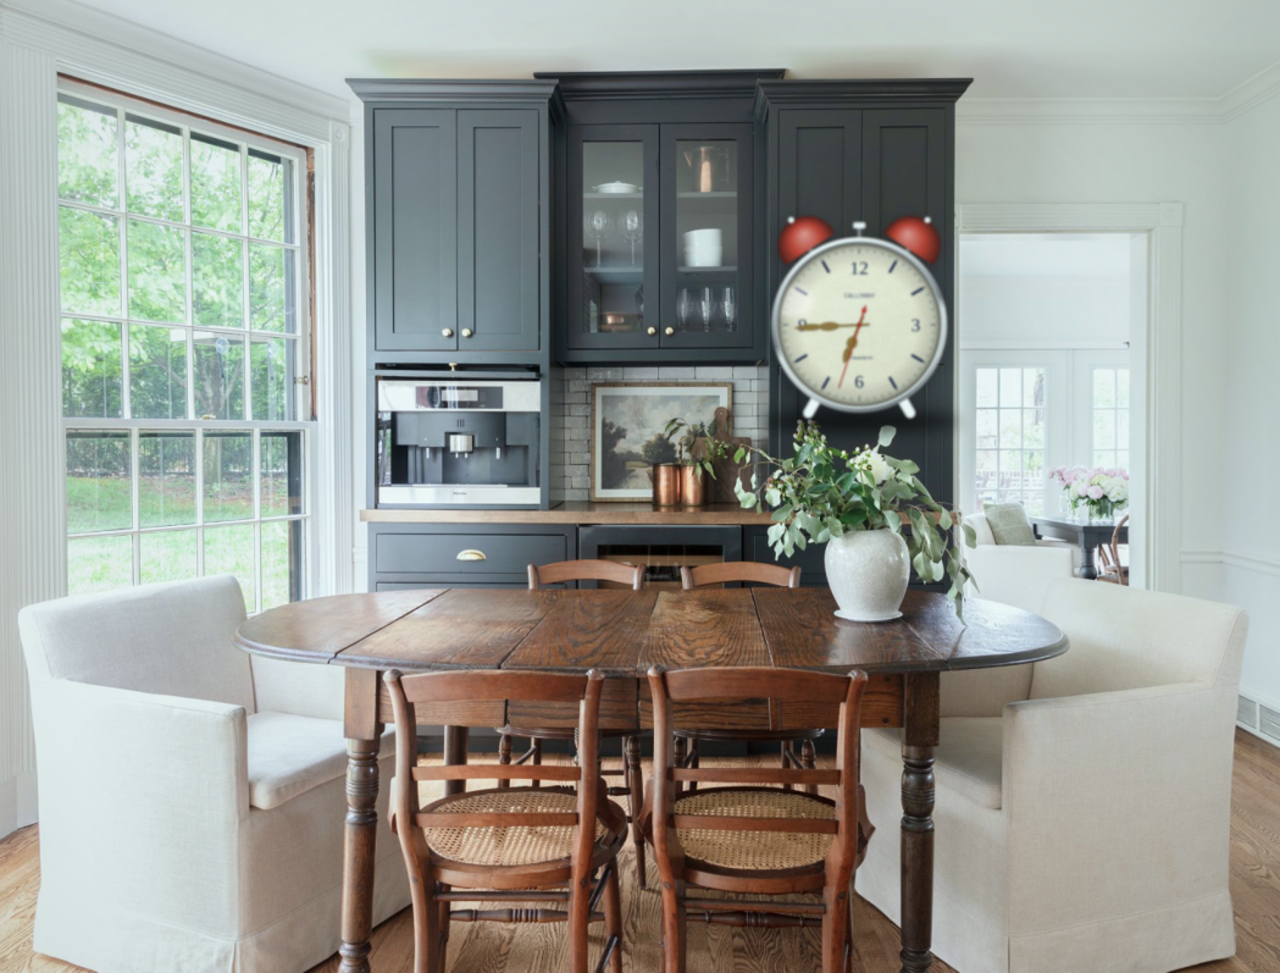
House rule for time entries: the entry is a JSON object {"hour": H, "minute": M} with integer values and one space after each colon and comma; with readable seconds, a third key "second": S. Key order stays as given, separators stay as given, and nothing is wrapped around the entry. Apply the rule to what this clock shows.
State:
{"hour": 6, "minute": 44, "second": 33}
